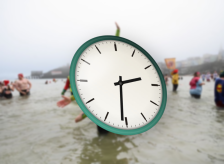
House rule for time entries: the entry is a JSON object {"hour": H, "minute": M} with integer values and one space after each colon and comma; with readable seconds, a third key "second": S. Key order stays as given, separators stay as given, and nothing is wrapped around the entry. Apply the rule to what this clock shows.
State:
{"hour": 2, "minute": 31}
